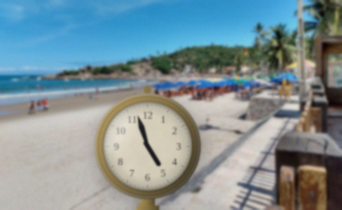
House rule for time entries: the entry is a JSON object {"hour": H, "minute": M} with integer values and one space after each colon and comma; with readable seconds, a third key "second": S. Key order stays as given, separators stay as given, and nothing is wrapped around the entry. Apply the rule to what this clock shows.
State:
{"hour": 4, "minute": 57}
